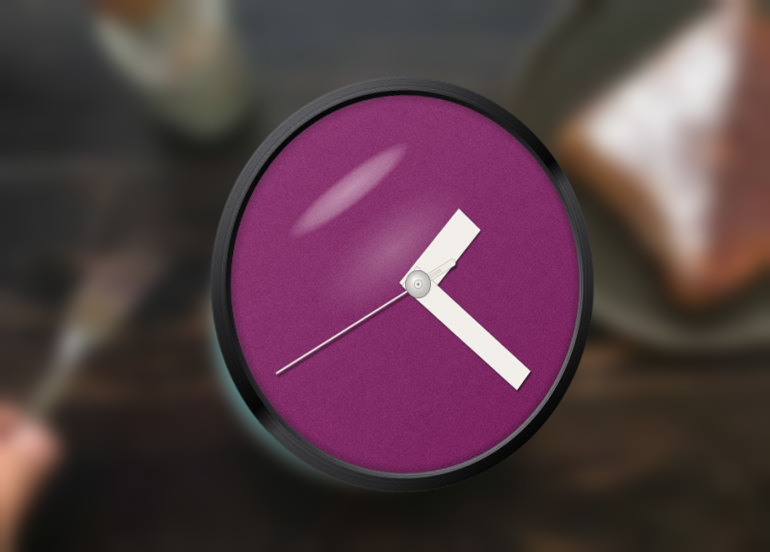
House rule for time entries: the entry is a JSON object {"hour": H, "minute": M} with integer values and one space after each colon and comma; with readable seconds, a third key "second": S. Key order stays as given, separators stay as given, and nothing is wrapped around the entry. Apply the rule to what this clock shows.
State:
{"hour": 1, "minute": 21, "second": 40}
